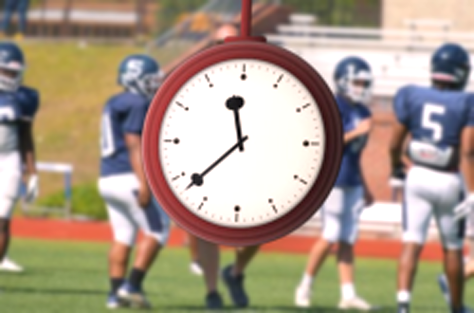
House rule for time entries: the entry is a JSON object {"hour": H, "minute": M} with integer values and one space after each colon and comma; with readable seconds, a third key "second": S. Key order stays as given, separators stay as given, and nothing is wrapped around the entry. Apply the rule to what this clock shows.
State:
{"hour": 11, "minute": 38}
